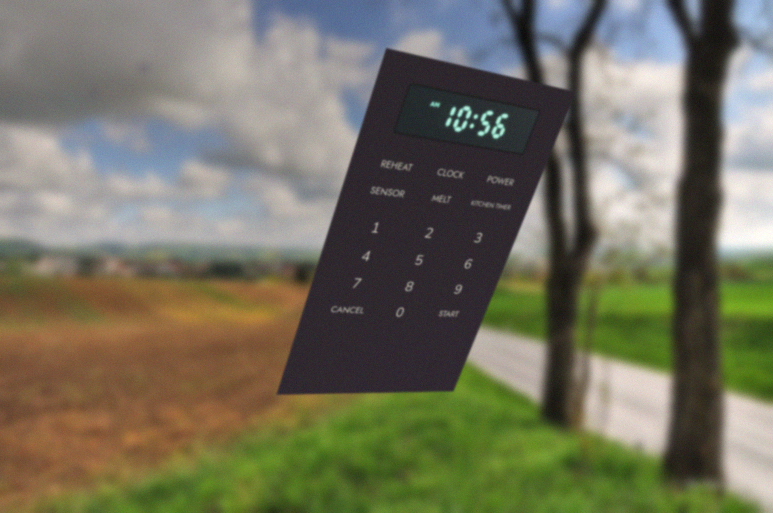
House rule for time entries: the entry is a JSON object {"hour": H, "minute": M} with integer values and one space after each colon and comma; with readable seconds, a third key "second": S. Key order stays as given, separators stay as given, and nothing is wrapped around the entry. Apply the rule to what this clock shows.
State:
{"hour": 10, "minute": 56}
